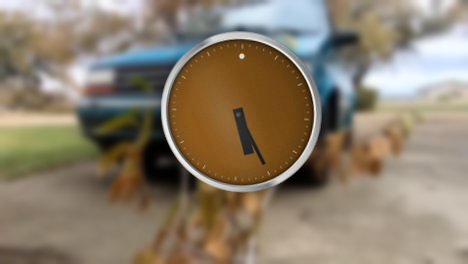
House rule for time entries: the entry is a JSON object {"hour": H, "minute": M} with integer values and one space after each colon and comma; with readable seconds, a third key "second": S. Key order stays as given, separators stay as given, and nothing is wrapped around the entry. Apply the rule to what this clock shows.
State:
{"hour": 5, "minute": 25}
